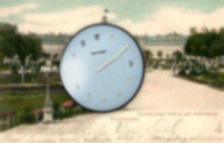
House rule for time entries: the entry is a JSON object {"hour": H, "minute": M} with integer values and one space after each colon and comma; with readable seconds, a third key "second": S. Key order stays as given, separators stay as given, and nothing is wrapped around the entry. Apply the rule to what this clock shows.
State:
{"hour": 2, "minute": 10}
